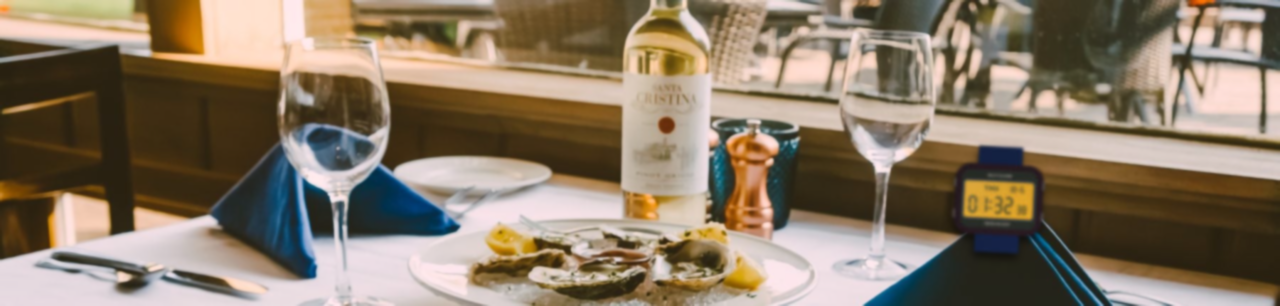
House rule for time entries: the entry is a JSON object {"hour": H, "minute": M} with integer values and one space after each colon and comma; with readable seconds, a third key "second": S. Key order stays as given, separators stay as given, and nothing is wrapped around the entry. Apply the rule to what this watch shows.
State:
{"hour": 1, "minute": 32}
